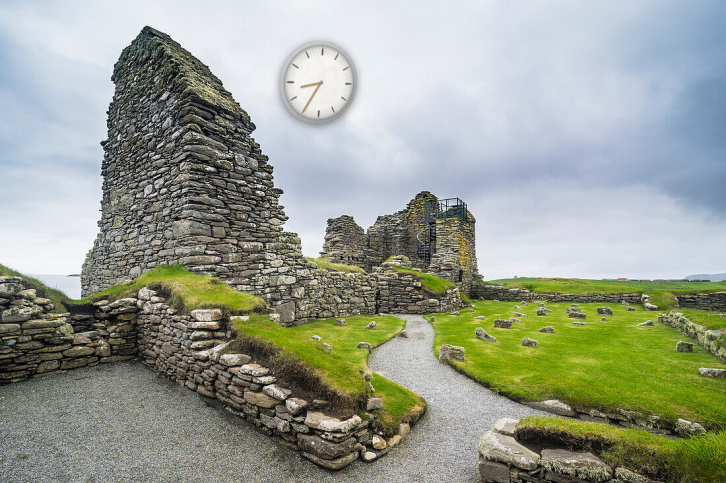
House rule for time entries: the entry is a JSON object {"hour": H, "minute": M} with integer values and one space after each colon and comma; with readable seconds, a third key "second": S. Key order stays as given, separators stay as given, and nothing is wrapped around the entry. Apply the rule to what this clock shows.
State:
{"hour": 8, "minute": 35}
